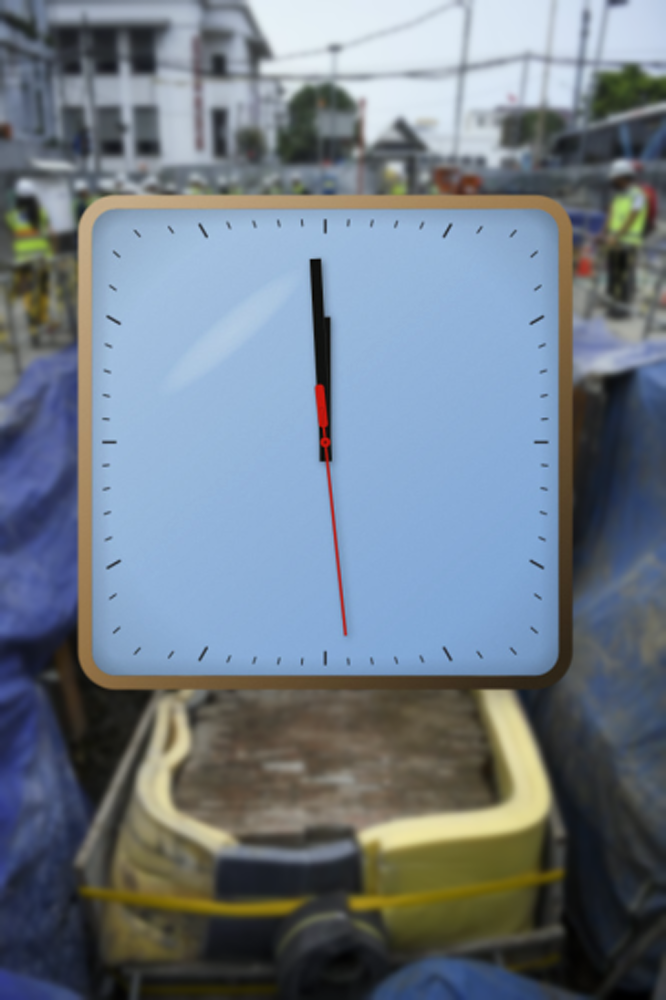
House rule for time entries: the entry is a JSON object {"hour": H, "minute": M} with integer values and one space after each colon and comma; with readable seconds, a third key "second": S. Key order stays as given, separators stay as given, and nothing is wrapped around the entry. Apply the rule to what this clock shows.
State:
{"hour": 11, "minute": 59, "second": 29}
